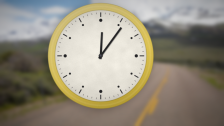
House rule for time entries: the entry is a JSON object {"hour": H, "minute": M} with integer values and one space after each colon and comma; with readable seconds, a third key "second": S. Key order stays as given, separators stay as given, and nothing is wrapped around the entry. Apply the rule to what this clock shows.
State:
{"hour": 12, "minute": 6}
